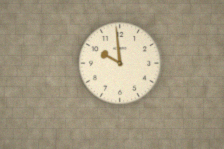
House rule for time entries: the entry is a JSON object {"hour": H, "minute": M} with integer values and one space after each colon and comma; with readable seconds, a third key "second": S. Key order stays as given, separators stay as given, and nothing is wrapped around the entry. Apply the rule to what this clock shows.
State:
{"hour": 9, "minute": 59}
